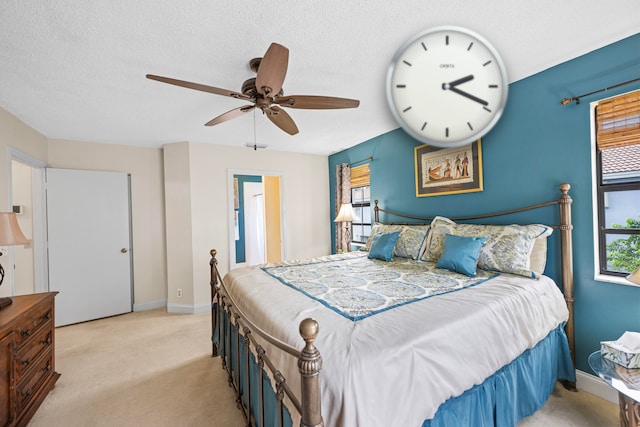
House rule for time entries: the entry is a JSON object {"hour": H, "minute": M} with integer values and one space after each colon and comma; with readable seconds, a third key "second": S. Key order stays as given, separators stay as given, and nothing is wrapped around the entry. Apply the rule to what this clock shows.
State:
{"hour": 2, "minute": 19}
